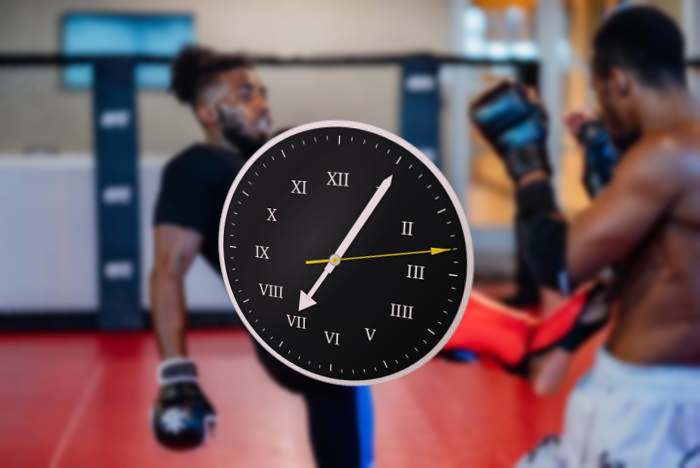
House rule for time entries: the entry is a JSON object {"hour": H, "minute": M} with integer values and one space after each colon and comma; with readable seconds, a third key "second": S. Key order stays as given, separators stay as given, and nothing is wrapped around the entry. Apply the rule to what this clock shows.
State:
{"hour": 7, "minute": 5, "second": 13}
